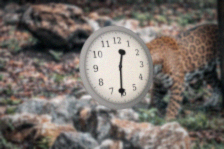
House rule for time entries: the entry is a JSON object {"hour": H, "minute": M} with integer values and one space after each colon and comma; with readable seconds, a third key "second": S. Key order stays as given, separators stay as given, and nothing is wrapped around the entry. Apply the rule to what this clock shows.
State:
{"hour": 12, "minute": 31}
